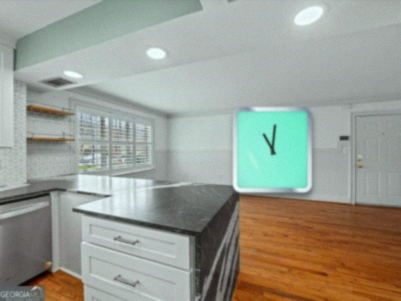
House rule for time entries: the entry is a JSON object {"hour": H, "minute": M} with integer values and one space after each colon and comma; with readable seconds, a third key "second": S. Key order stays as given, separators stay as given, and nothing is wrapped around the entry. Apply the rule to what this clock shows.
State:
{"hour": 11, "minute": 1}
